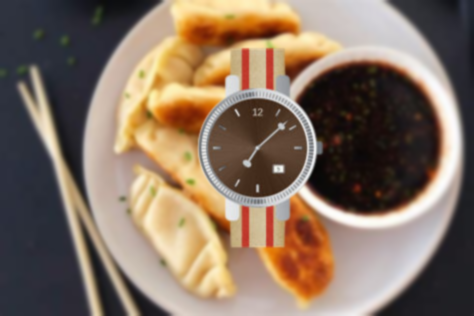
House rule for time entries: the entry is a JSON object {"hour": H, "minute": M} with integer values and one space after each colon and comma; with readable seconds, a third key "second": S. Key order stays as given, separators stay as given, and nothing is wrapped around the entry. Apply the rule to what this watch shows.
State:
{"hour": 7, "minute": 8}
